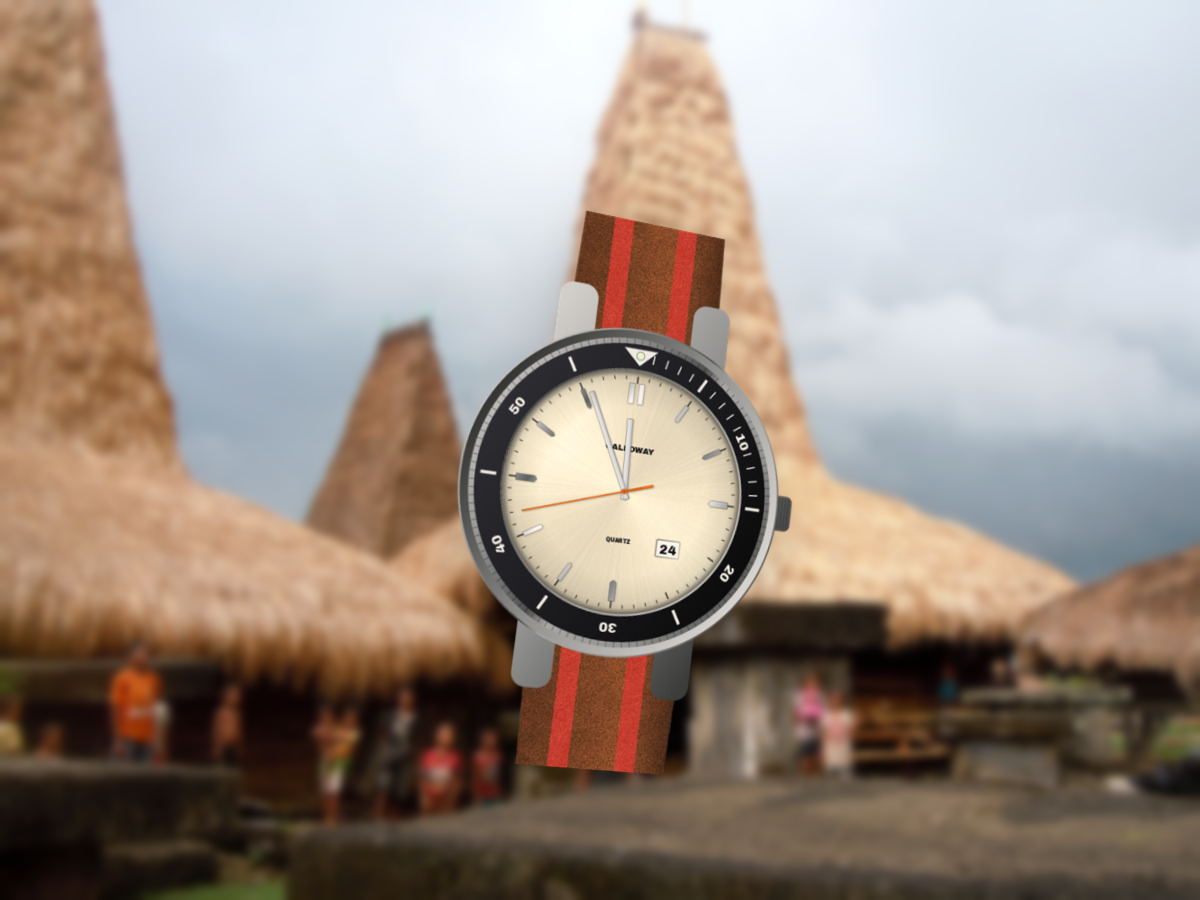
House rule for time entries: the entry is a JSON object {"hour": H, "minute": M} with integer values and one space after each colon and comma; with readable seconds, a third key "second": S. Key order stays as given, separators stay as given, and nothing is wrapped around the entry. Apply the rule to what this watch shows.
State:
{"hour": 11, "minute": 55, "second": 42}
